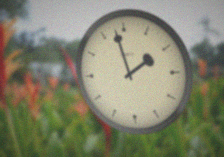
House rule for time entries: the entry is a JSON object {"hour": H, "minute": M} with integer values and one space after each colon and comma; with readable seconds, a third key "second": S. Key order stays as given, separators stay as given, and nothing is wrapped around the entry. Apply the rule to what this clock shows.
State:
{"hour": 1, "minute": 58}
